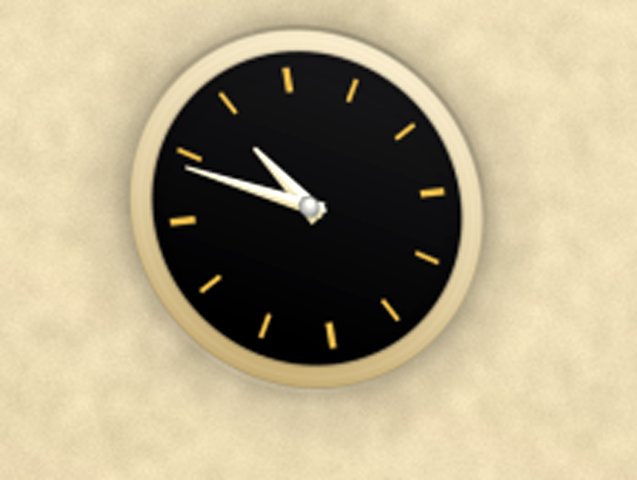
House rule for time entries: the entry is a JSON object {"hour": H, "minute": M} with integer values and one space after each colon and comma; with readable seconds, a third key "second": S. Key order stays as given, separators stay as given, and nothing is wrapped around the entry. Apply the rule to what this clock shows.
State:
{"hour": 10, "minute": 49}
